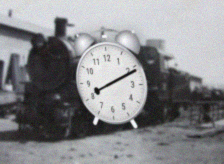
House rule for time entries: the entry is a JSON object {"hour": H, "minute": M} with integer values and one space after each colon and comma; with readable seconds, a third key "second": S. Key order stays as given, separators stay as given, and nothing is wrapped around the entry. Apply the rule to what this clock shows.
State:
{"hour": 8, "minute": 11}
